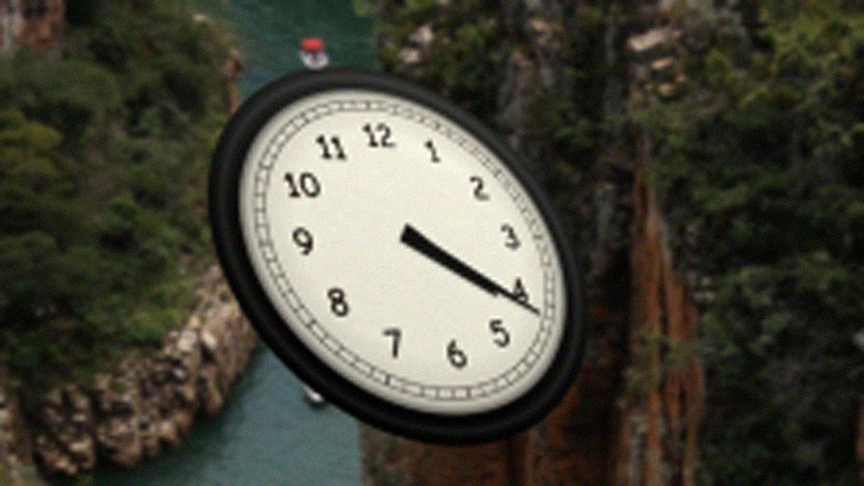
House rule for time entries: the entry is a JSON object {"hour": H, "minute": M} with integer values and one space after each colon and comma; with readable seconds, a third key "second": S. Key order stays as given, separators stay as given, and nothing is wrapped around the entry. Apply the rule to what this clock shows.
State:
{"hour": 4, "minute": 21}
